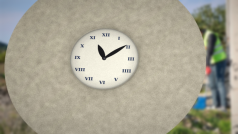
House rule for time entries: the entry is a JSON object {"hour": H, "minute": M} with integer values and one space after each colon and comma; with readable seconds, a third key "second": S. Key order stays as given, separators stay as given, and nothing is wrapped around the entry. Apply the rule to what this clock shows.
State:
{"hour": 11, "minute": 9}
